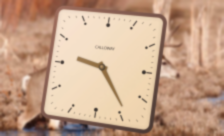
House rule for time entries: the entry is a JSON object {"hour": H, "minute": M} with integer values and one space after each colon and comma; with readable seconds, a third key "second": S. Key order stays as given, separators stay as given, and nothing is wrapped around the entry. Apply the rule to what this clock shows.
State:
{"hour": 9, "minute": 24}
